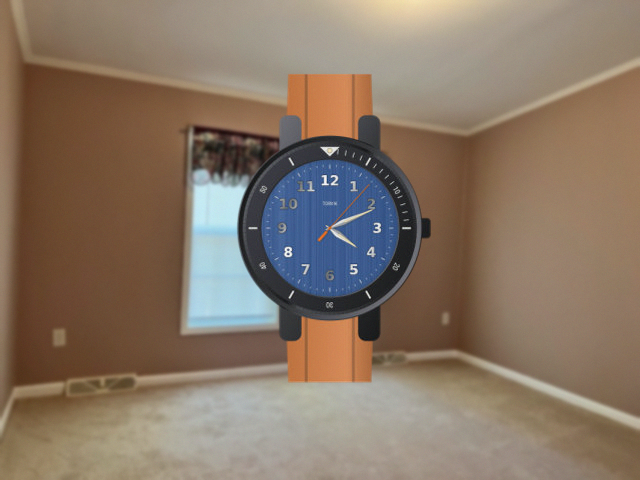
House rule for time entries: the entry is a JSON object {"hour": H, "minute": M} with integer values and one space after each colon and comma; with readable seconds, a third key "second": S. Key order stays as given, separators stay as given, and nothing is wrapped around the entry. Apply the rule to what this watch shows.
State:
{"hour": 4, "minute": 11, "second": 7}
